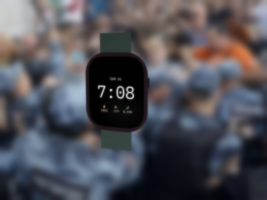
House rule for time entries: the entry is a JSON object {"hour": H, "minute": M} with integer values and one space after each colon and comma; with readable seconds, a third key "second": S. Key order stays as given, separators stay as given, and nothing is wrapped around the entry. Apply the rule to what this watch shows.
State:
{"hour": 7, "minute": 8}
